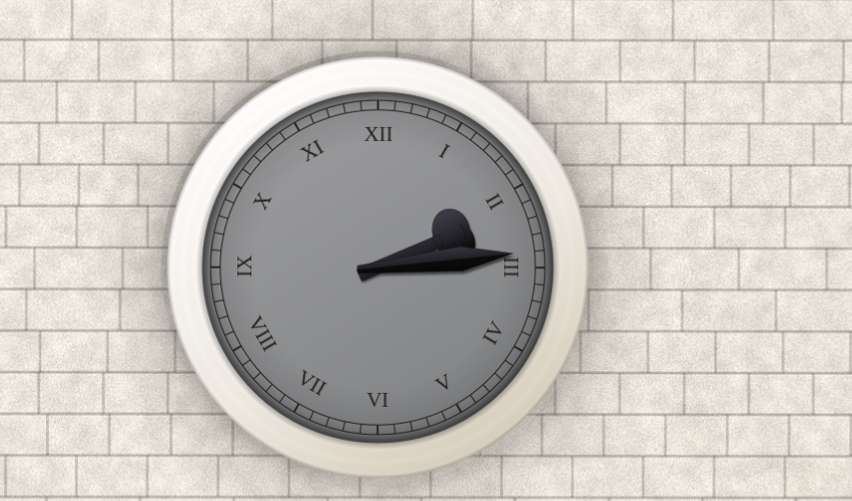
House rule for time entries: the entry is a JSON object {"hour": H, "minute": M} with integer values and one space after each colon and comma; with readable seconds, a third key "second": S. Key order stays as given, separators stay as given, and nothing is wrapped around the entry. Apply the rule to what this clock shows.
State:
{"hour": 2, "minute": 14}
